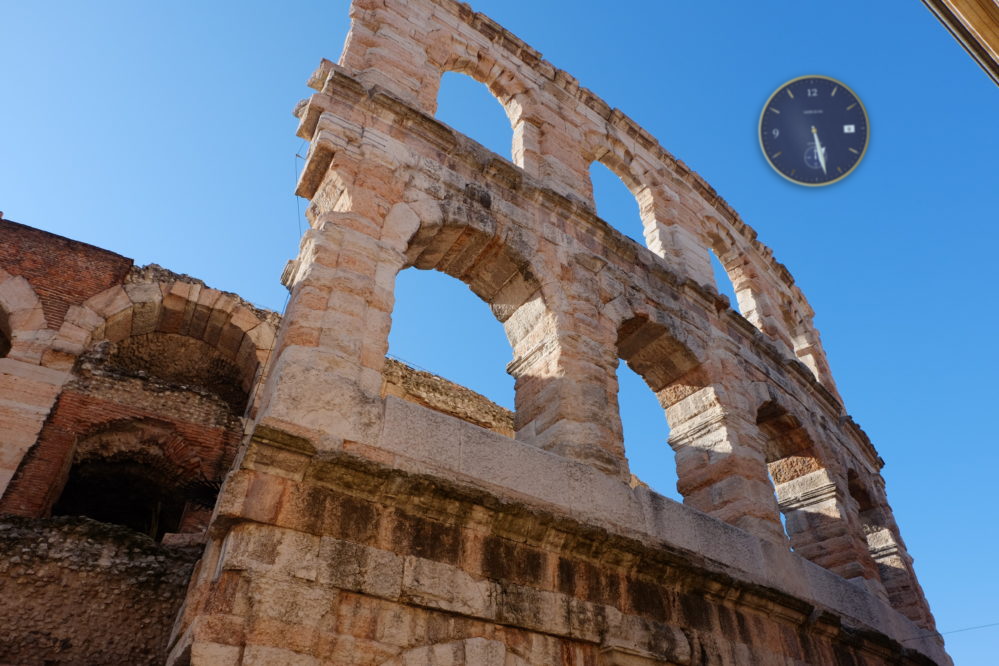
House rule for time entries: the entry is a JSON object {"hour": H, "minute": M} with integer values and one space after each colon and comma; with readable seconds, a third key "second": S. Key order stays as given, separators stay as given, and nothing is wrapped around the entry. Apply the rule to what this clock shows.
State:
{"hour": 5, "minute": 28}
